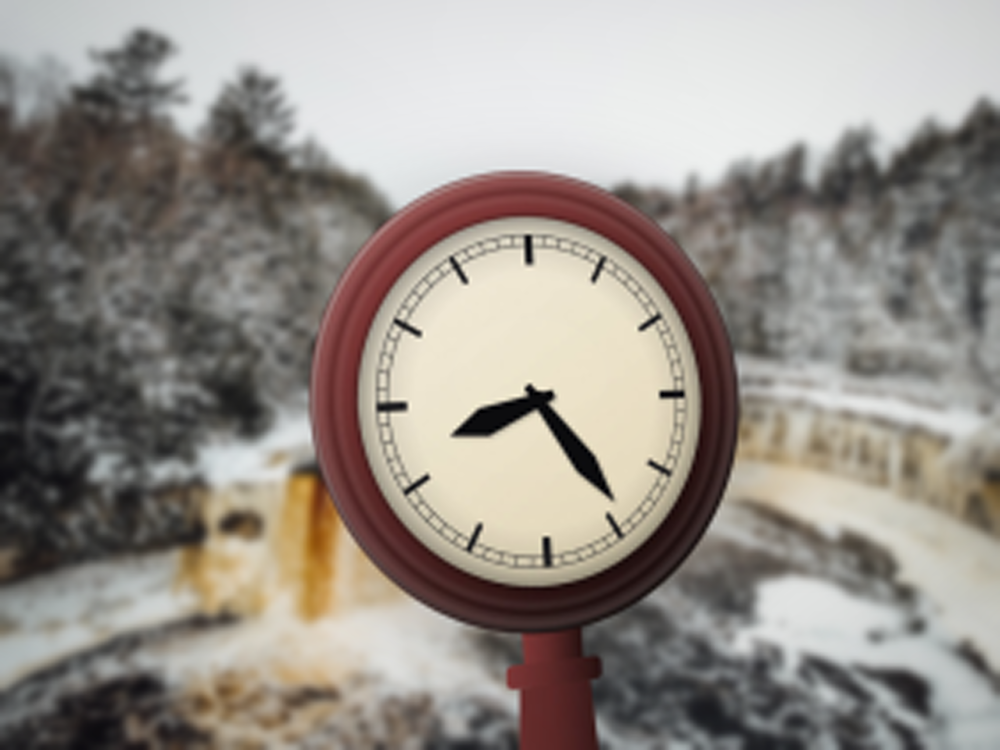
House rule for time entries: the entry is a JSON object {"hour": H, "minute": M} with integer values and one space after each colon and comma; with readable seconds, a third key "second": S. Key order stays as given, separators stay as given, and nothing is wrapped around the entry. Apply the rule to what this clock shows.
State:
{"hour": 8, "minute": 24}
